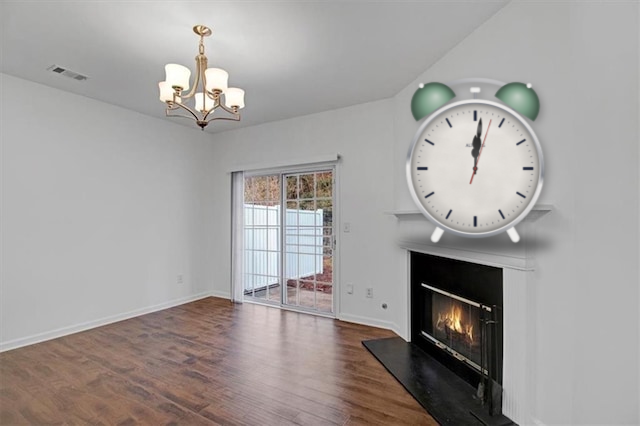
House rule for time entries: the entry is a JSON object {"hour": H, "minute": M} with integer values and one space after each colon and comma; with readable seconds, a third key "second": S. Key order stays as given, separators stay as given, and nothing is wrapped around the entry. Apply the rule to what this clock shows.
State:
{"hour": 12, "minute": 1, "second": 3}
